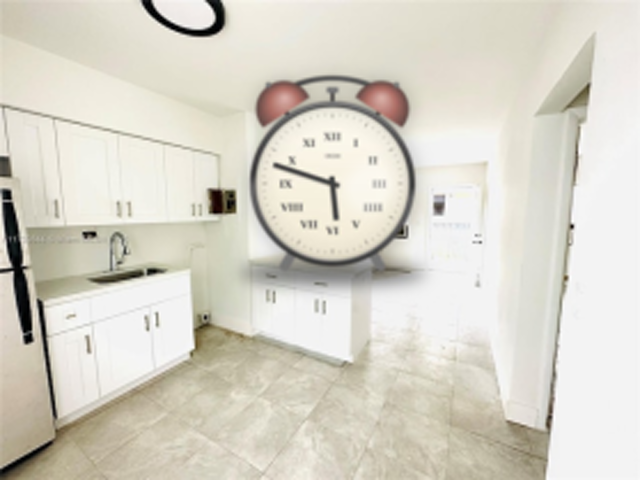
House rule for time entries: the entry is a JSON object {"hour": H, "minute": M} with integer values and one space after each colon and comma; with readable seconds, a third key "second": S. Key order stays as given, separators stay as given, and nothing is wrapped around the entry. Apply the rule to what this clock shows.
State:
{"hour": 5, "minute": 48}
